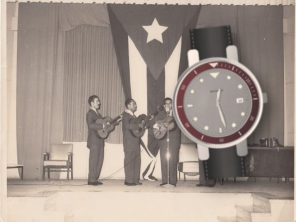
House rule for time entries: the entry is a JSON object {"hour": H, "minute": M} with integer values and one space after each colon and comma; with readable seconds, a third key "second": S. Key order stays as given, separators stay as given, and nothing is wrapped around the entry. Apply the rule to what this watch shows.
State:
{"hour": 12, "minute": 28}
